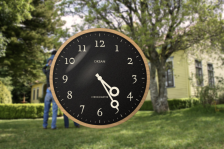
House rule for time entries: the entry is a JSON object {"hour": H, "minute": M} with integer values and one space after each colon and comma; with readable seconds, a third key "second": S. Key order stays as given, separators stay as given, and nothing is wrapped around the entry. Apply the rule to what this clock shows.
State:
{"hour": 4, "minute": 25}
